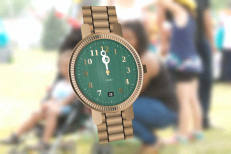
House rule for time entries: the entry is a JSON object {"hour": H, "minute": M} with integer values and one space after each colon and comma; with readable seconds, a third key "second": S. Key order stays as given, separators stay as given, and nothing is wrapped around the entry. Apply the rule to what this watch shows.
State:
{"hour": 11, "minute": 59}
